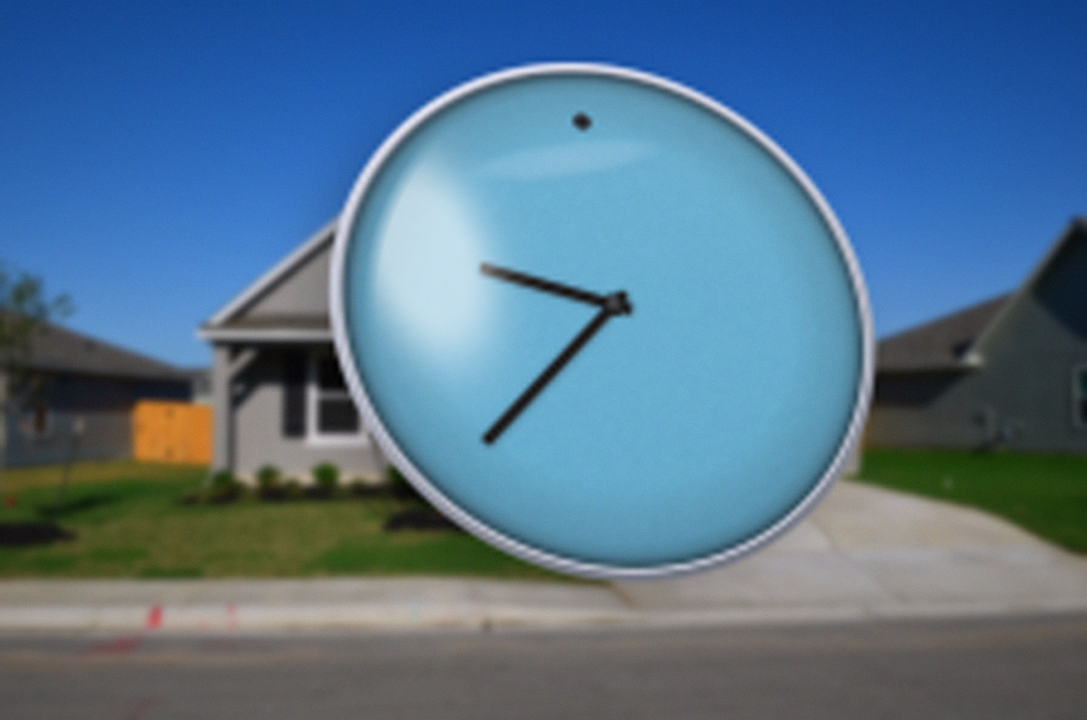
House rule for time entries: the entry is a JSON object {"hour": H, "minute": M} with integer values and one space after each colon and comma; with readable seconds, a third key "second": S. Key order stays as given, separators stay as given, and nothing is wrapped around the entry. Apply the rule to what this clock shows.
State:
{"hour": 9, "minute": 38}
